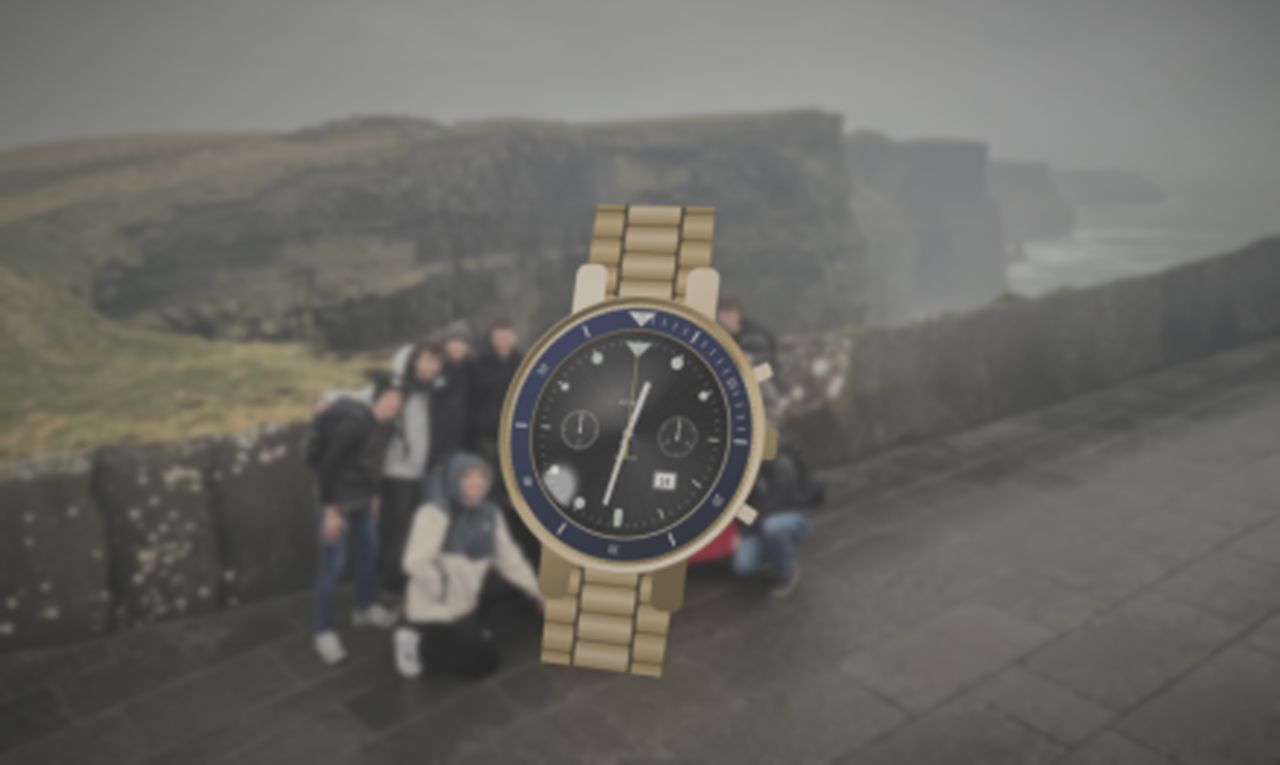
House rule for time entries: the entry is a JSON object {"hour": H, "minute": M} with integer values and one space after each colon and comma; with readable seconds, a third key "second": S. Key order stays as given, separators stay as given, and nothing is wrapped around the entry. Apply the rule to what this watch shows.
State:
{"hour": 12, "minute": 32}
